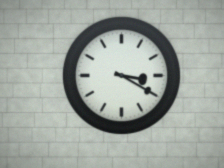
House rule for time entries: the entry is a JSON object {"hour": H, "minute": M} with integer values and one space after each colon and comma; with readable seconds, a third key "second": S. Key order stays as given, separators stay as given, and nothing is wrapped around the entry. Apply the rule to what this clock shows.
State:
{"hour": 3, "minute": 20}
